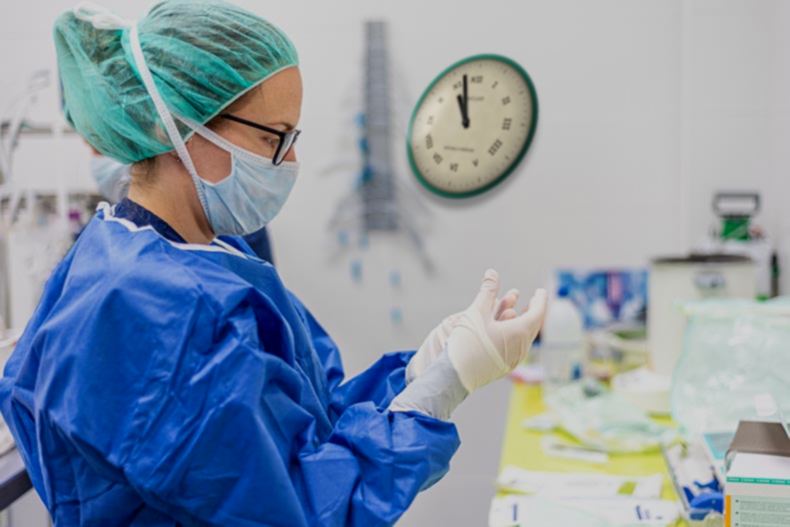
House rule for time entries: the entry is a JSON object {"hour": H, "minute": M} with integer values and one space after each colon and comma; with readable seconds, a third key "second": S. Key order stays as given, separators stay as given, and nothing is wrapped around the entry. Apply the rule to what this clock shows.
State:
{"hour": 10, "minute": 57}
